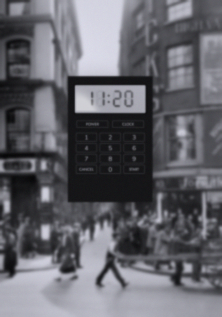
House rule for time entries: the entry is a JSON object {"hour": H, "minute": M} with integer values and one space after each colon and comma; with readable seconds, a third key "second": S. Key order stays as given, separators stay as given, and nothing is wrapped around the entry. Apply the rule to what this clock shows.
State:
{"hour": 11, "minute": 20}
